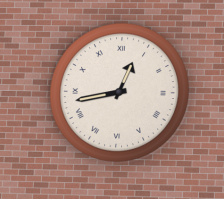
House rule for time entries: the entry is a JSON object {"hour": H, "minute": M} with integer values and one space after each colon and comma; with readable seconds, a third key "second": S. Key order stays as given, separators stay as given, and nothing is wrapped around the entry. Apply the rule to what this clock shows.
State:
{"hour": 12, "minute": 43}
